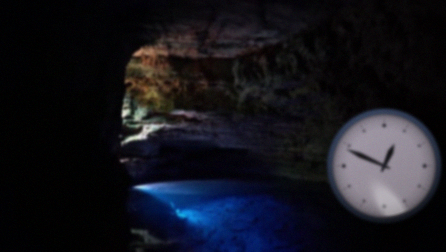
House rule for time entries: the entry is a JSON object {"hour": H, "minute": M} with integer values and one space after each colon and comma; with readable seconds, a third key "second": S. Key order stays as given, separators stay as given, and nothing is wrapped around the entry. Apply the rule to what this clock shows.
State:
{"hour": 12, "minute": 49}
